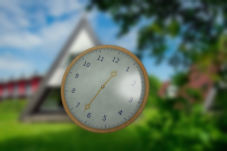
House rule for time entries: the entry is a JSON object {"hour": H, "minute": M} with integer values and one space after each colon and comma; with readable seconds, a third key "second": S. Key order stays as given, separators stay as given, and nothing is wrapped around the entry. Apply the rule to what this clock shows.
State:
{"hour": 12, "minute": 32}
